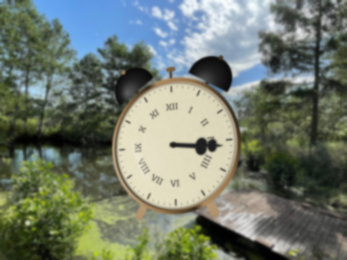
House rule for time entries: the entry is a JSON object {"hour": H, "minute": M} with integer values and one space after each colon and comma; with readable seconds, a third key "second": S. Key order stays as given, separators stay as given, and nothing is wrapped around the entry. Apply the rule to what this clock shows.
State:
{"hour": 3, "minute": 16}
